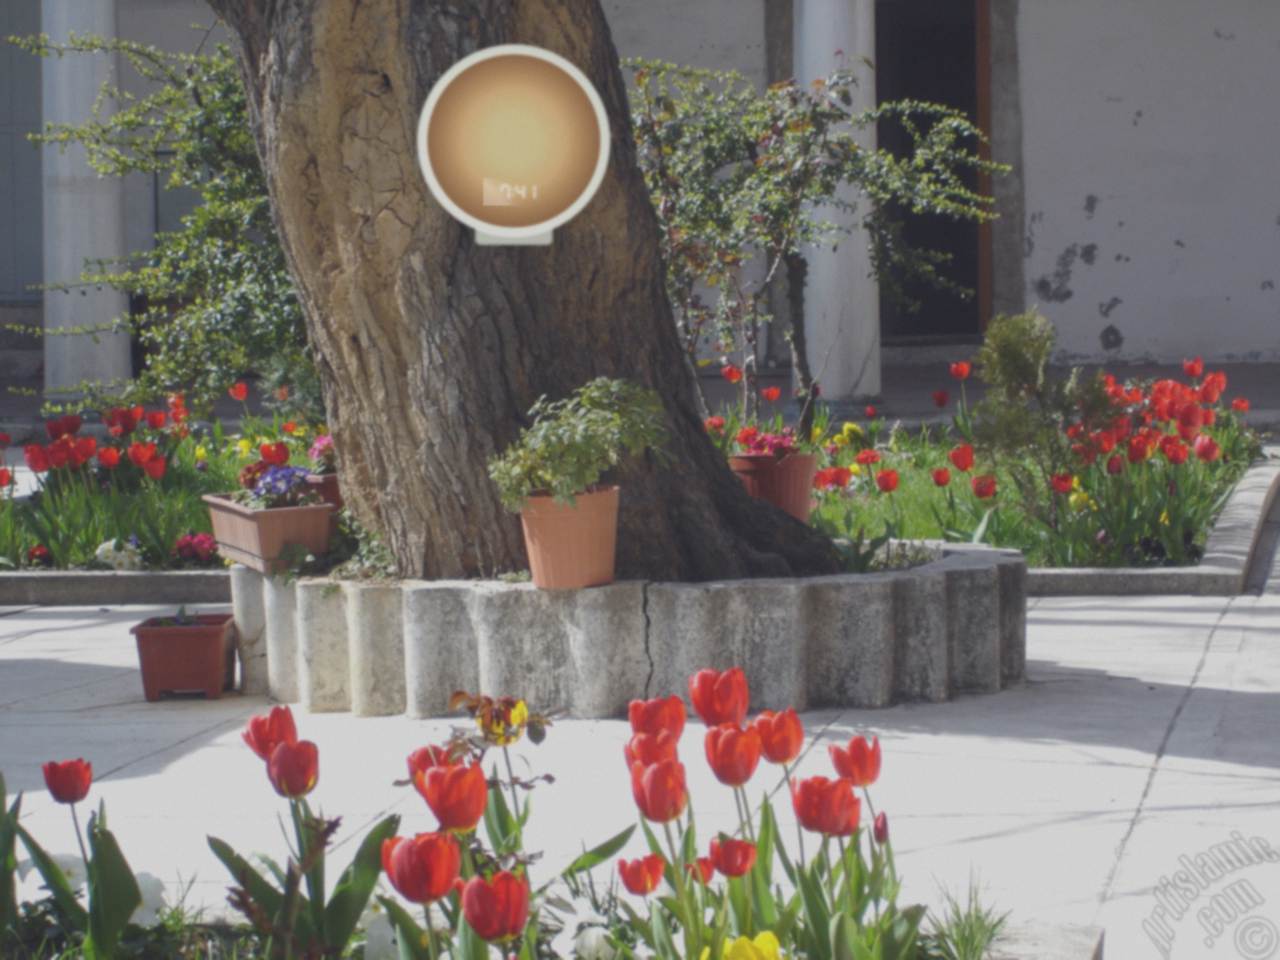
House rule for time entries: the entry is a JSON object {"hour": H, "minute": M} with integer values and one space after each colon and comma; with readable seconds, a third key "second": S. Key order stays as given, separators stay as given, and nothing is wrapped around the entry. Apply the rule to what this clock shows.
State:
{"hour": 7, "minute": 41}
